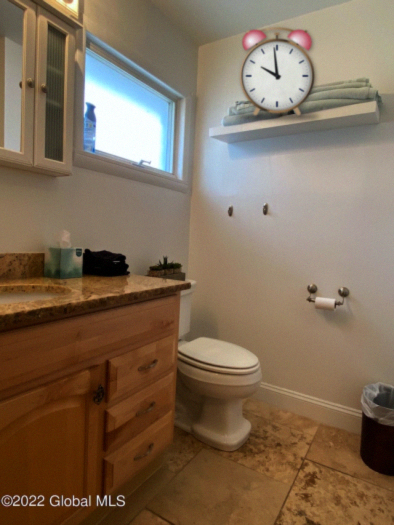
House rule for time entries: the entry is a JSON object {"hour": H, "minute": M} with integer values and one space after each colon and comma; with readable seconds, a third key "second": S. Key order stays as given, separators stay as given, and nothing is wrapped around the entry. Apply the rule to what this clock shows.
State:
{"hour": 9, "minute": 59}
